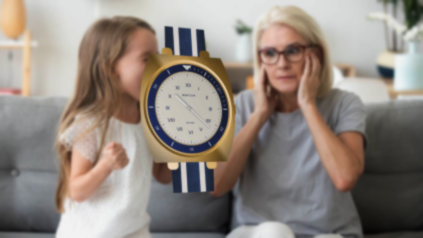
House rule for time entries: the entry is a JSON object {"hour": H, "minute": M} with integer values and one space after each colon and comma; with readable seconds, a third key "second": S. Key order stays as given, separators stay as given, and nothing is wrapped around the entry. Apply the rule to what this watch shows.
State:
{"hour": 10, "minute": 22}
